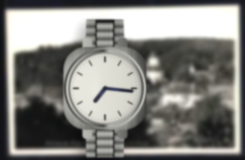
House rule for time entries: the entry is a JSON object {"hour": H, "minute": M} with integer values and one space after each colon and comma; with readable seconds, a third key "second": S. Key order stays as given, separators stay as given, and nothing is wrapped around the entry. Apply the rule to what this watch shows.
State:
{"hour": 7, "minute": 16}
